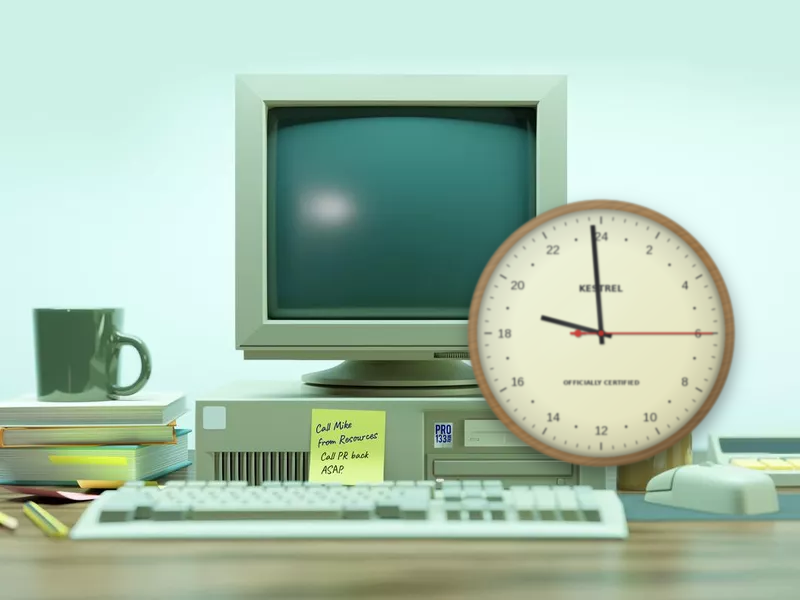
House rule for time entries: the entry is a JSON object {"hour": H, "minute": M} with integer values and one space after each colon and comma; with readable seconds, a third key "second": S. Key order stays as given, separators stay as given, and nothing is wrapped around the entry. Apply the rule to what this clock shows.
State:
{"hour": 18, "minute": 59, "second": 15}
